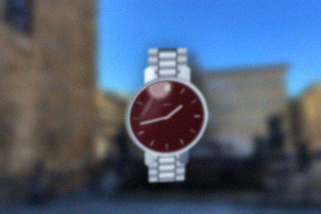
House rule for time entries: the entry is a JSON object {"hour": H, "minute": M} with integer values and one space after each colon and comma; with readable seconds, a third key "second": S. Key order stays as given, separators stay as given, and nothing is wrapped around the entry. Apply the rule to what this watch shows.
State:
{"hour": 1, "minute": 43}
